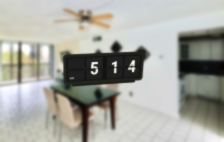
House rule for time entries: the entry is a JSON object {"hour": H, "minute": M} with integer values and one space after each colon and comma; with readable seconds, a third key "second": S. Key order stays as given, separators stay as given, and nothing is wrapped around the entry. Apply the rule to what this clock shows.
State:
{"hour": 5, "minute": 14}
